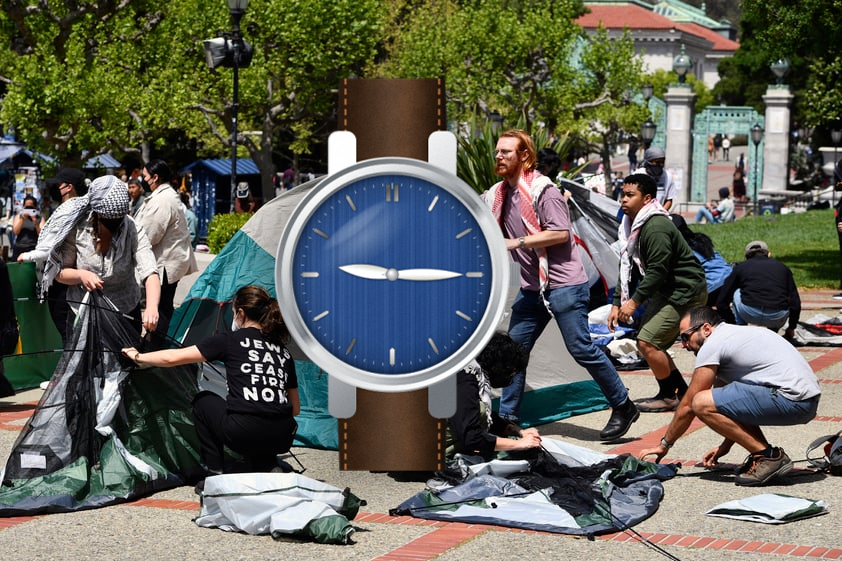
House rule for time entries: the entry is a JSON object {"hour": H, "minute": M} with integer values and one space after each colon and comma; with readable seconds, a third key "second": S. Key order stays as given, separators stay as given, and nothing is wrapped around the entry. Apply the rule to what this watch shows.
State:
{"hour": 9, "minute": 15}
